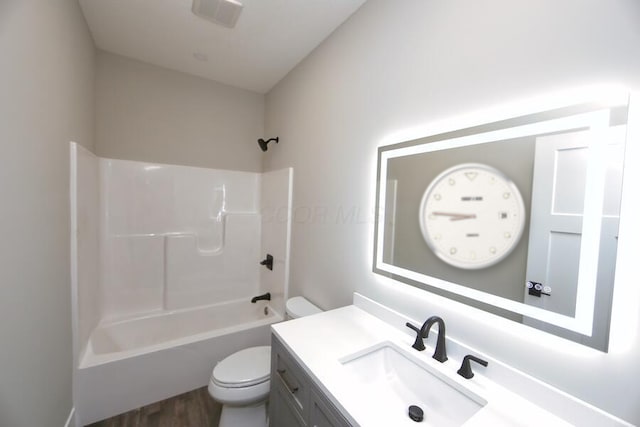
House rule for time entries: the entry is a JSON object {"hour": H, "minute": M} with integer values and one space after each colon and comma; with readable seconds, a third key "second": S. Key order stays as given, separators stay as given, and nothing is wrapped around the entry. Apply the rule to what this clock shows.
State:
{"hour": 8, "minute": 46}
